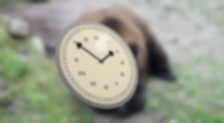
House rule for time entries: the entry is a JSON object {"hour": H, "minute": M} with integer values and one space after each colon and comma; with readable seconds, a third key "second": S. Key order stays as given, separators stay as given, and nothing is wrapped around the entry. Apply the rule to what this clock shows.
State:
{"hour": 1, "minute": 51}
